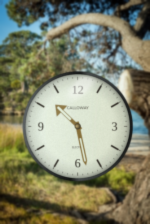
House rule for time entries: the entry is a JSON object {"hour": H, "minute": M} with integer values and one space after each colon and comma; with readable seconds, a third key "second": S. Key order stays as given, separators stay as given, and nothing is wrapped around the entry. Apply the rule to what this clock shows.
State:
{"hour": 10, "minute": 28}
